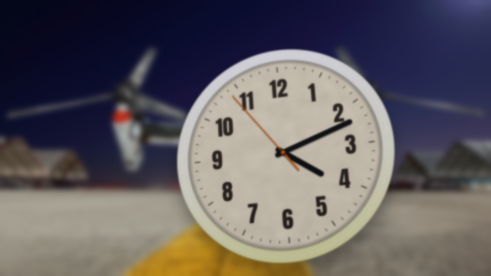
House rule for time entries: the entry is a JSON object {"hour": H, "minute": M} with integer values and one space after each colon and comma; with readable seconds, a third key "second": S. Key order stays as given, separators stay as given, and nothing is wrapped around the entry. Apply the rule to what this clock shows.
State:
{"hour": 4, "minute": 11, "second": 54}
